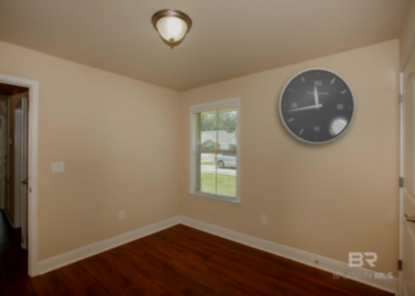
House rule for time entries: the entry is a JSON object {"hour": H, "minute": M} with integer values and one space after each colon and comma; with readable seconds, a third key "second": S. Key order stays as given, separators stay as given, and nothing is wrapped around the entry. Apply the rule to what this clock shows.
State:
{"hour": 11, "minute": 43}
